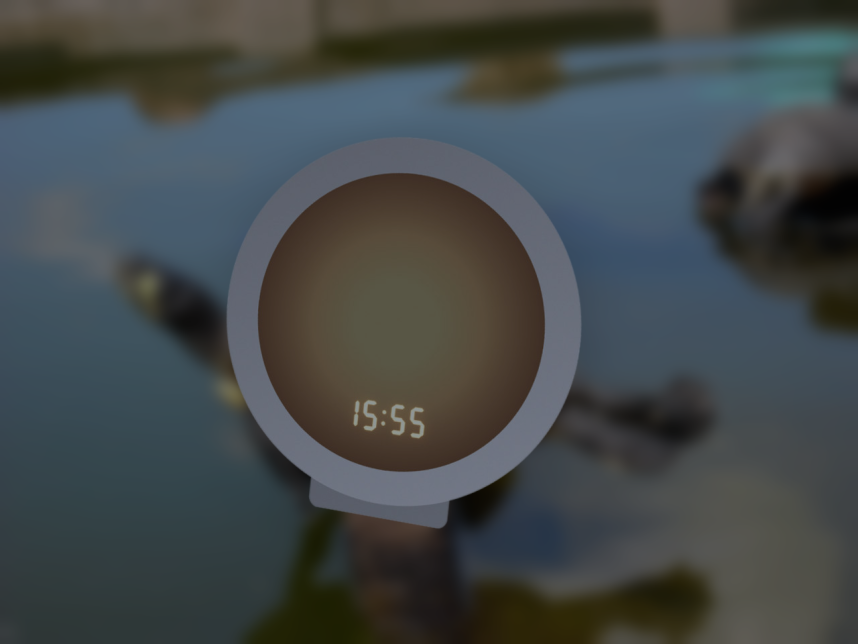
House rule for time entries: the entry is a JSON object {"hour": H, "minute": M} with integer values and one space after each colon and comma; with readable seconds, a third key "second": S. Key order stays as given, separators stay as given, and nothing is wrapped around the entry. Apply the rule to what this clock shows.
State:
{"hour": 15, "minute": 55}
